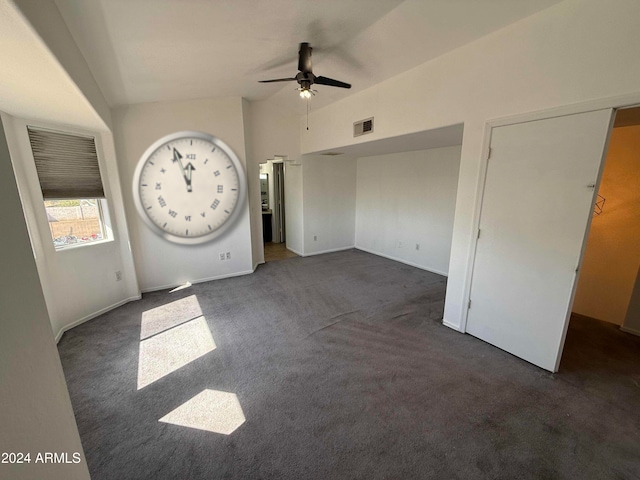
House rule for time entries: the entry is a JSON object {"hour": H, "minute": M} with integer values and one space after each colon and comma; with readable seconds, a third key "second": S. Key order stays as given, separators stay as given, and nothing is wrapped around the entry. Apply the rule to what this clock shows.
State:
{"hour": 11, "minute": 56}
